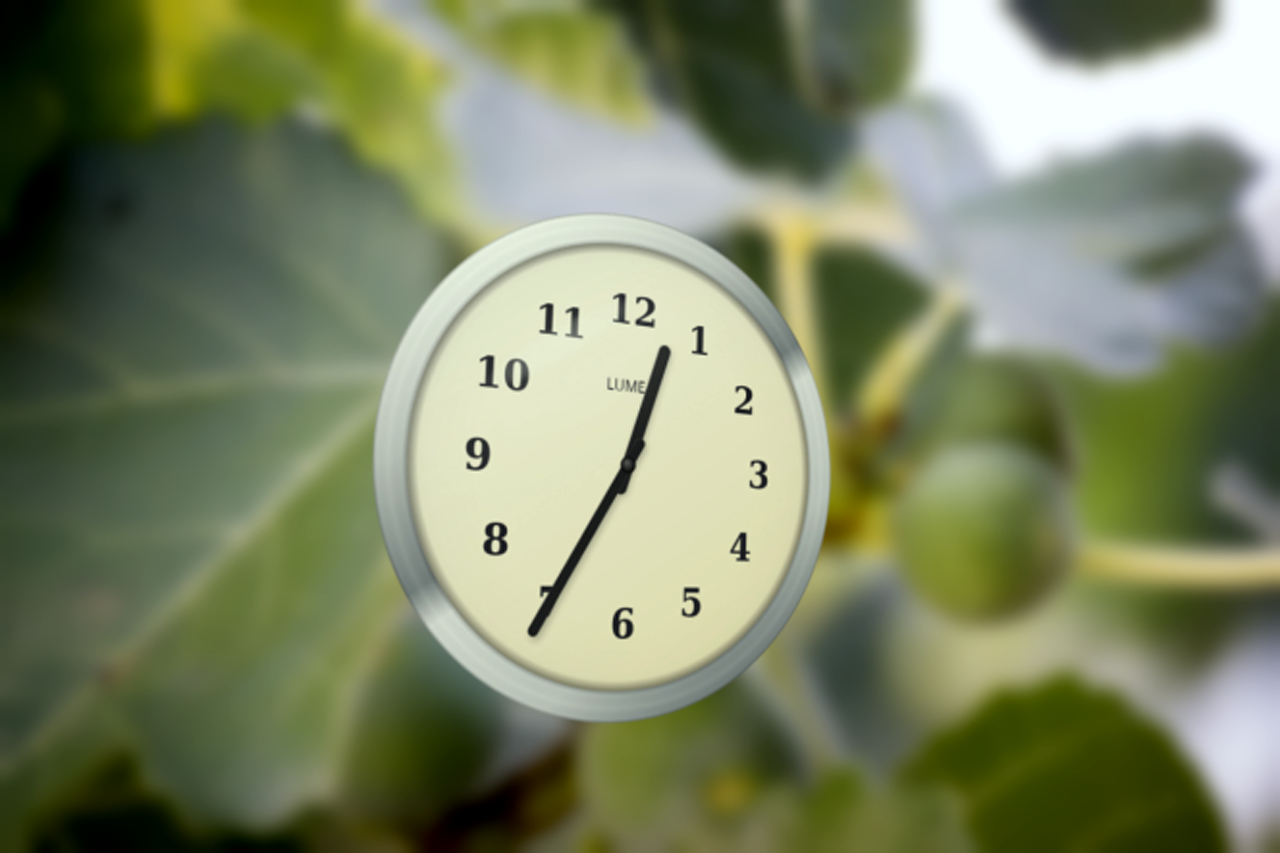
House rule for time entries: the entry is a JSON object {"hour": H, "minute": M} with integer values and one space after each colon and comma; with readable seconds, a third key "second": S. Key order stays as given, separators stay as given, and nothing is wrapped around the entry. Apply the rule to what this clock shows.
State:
{"hour": 12, "minute": 35}
